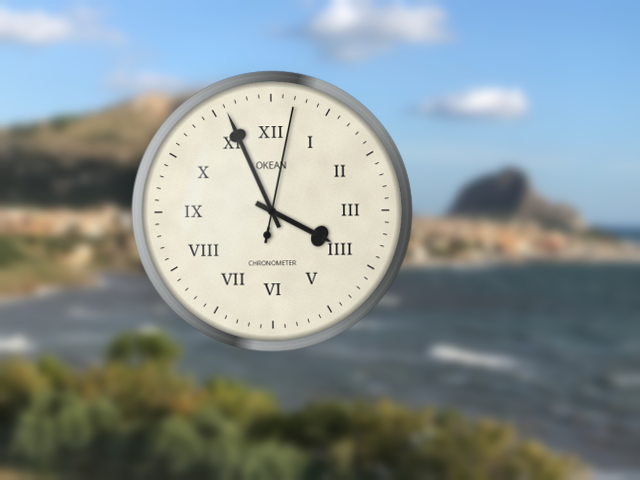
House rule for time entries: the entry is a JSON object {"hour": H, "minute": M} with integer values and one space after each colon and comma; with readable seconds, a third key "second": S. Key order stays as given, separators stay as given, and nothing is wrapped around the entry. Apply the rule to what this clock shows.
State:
{"hour": 3, "minute": 56, "second": 2}
